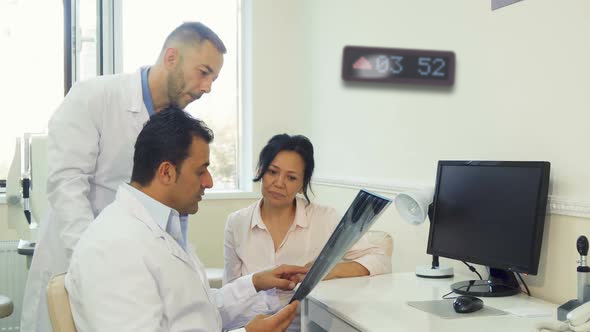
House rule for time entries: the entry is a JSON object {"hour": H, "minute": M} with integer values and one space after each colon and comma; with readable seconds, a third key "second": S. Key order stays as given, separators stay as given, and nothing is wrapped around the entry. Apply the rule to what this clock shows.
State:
{"hour": 3, "minute": 52}
